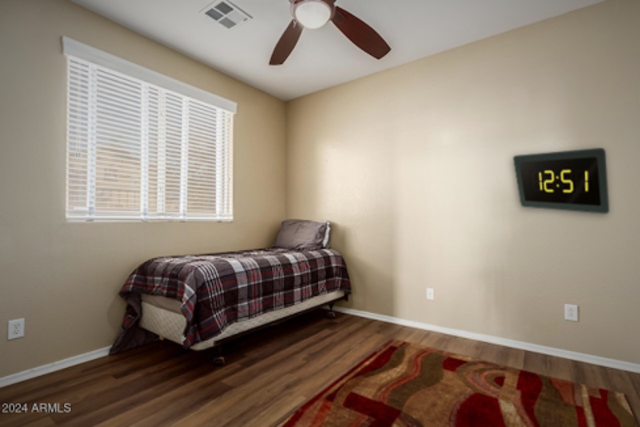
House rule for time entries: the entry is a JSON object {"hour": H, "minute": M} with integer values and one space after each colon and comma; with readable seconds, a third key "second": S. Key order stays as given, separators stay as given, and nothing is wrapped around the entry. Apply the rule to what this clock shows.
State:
{"hour": 12, "minute": 51}
